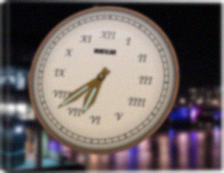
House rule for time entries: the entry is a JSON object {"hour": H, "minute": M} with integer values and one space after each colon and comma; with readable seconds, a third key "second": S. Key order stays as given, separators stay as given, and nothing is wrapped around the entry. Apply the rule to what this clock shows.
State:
{"hour": 6, "minute": 38}
